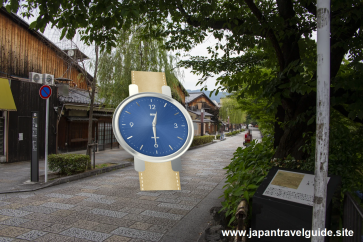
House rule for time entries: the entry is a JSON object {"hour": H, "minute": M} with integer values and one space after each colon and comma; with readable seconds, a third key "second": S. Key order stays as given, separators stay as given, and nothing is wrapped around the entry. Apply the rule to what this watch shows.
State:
{"hour": 12, "minute": 30}
